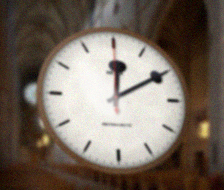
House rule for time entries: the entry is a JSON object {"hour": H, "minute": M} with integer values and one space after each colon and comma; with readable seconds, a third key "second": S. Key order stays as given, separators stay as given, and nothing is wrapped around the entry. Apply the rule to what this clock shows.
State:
{"hour": 12, "minute": 10, "second": 0}
